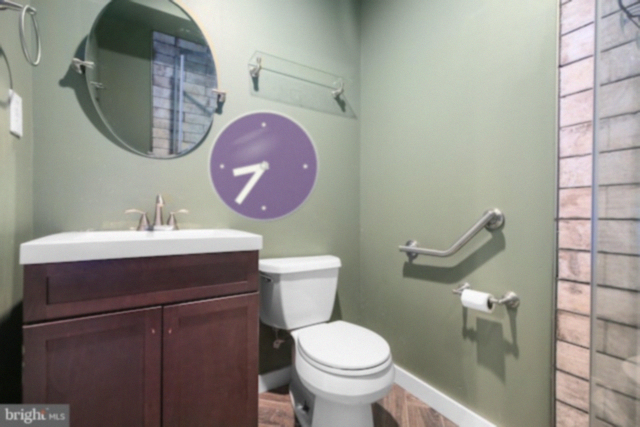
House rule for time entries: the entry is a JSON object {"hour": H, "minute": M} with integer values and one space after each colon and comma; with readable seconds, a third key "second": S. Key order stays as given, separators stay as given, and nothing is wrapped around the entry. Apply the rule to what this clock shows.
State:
{"hour": 8, "minute": 36}
